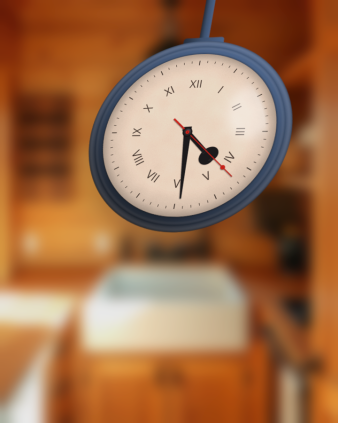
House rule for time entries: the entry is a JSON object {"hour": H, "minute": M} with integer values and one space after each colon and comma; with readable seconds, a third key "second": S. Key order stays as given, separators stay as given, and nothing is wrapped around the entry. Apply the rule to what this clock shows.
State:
{"hour": 4, "minute": 29, "second": 22}
